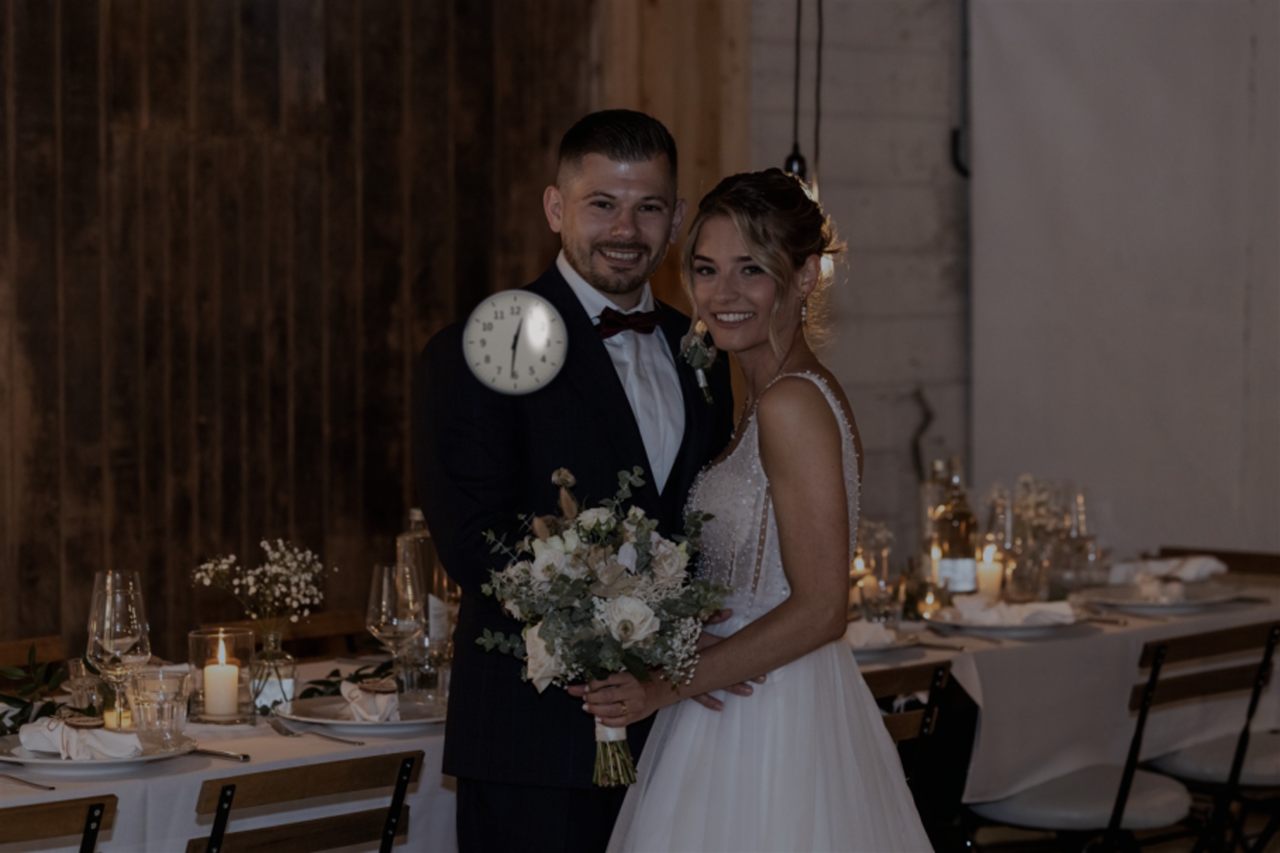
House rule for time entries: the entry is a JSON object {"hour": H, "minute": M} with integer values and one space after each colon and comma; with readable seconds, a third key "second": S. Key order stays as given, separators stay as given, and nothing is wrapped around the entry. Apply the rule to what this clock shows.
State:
{"hour": 12, "minute": 31}
